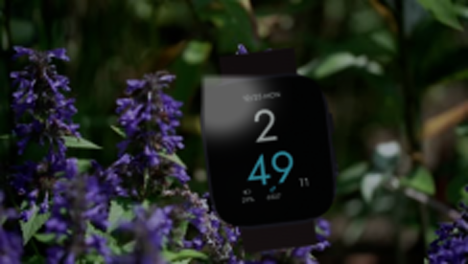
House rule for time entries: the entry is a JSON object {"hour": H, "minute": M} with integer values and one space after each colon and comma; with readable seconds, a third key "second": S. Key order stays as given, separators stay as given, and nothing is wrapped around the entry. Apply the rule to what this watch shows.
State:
{"hour": 2, "minute": 49}
